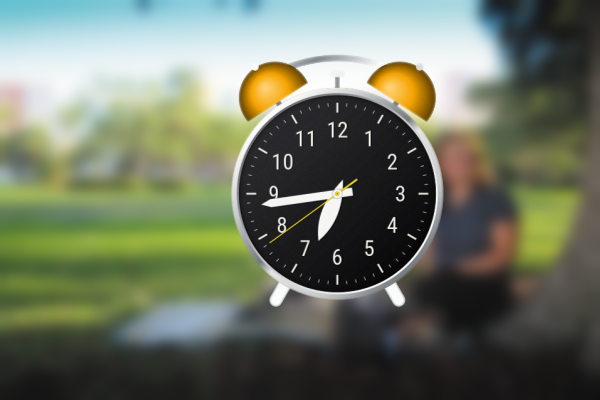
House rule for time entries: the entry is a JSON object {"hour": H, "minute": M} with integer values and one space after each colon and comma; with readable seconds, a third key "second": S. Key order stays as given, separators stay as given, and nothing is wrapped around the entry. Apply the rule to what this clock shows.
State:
{"hour": 6, "minute": 43, "second": 39}
